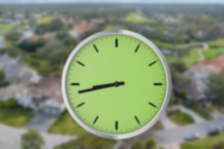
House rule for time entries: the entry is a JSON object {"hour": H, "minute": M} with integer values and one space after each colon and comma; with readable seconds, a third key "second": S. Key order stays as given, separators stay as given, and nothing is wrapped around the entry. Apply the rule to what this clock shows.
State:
{"hour": 8, "minute": 43}
